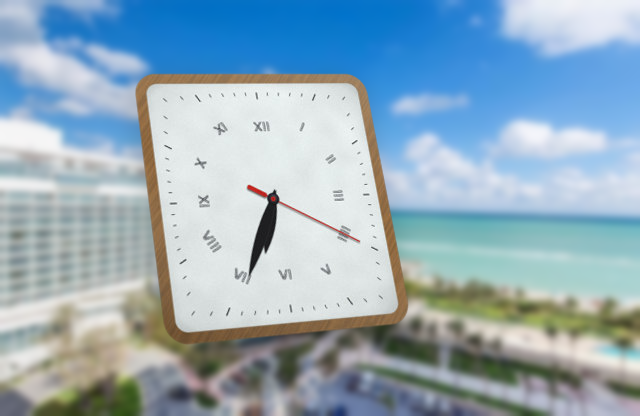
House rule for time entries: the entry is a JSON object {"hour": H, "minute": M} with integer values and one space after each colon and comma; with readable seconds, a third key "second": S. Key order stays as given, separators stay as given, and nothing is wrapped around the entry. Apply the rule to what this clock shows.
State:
{"hour": 6, "minute": 34, "second": 20}
